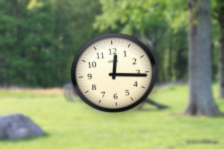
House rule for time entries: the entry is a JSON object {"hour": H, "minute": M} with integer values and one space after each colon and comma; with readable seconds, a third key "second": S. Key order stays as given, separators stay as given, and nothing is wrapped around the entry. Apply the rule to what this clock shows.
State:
{"hour": 12, "minute": 16}
